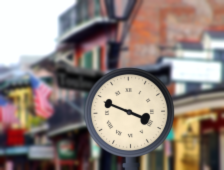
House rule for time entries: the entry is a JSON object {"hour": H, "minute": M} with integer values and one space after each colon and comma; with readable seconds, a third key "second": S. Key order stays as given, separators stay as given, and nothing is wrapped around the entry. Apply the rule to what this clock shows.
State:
{"hour": 3, "minute": 49}
